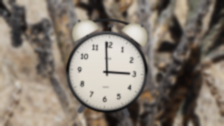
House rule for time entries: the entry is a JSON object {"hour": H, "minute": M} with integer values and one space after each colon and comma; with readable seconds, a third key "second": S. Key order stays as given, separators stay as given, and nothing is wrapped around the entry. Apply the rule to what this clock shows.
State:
{"hour": 2, "minute": 59}
